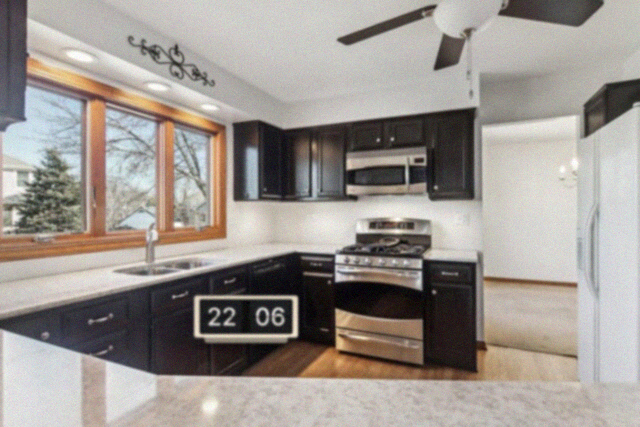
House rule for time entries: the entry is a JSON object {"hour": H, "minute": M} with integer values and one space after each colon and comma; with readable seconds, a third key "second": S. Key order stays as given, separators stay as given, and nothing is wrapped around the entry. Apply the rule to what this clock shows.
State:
{"hour": 22, "minute": 6}
